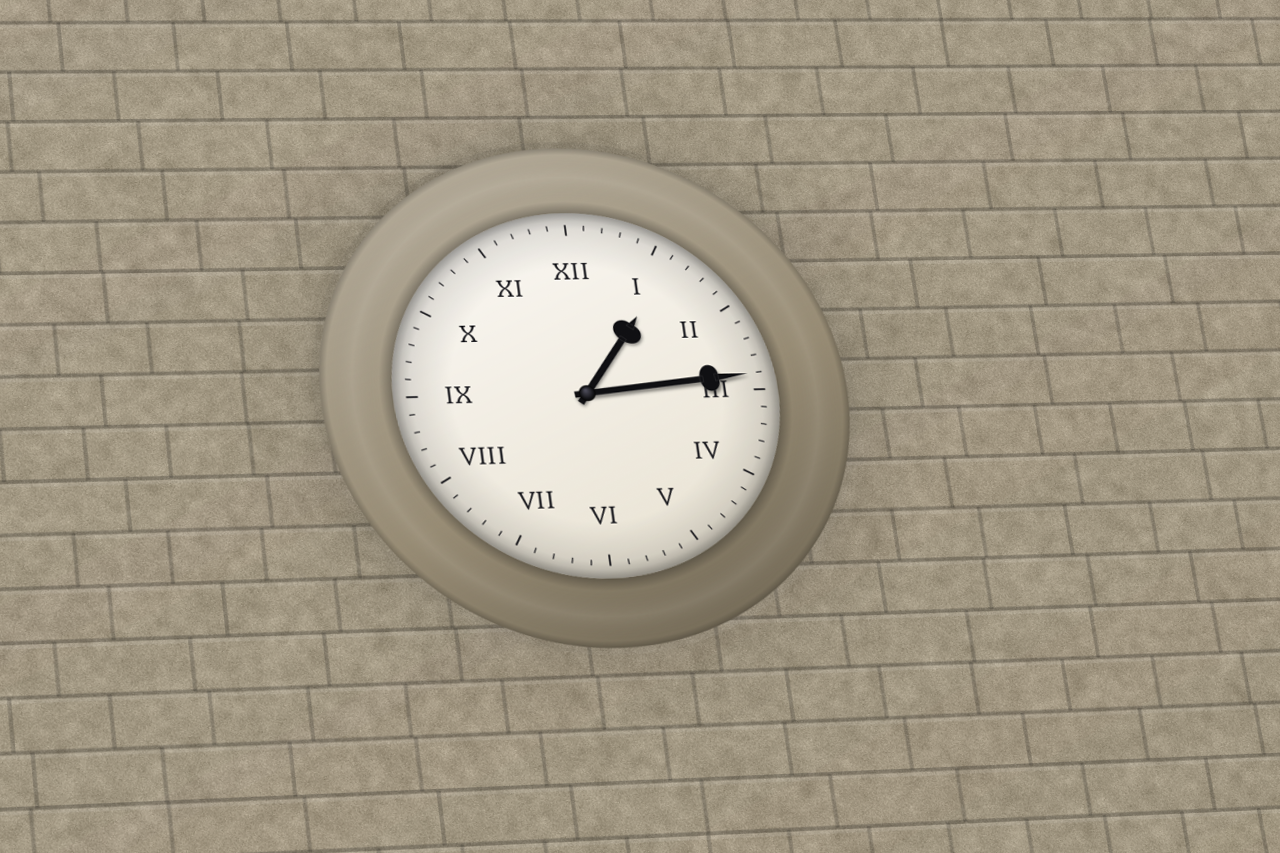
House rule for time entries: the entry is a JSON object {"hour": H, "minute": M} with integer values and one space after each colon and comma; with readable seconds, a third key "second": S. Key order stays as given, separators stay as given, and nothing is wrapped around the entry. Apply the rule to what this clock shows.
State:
{"hour": 1, "minute": 14}
